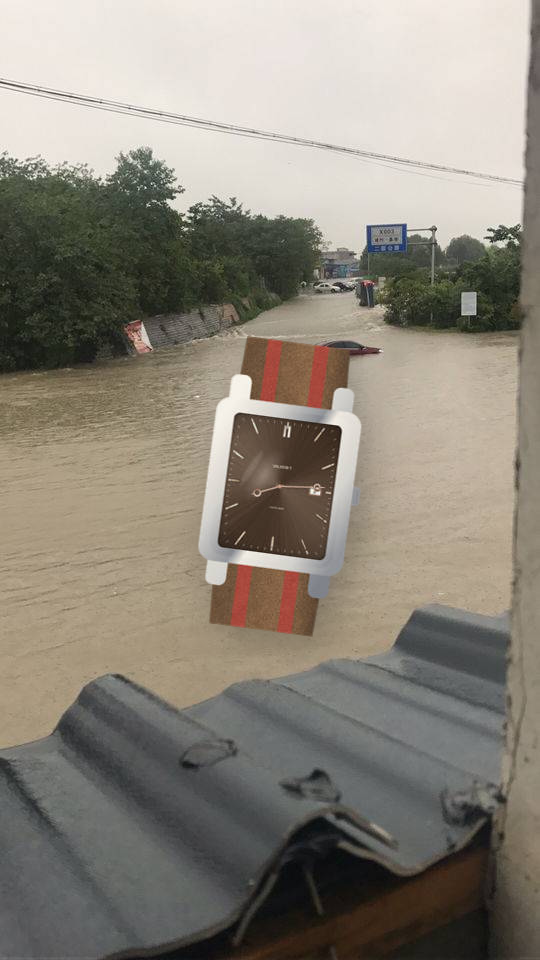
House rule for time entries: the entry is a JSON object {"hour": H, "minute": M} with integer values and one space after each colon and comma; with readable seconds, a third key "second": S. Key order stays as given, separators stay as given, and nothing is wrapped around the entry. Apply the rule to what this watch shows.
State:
{"hour": 8, "minute": 14}
